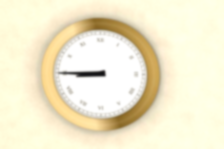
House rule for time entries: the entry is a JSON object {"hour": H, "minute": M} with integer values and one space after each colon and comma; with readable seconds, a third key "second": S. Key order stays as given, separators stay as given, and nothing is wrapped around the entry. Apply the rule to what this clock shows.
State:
{"hour": 8, "minute": 45}
